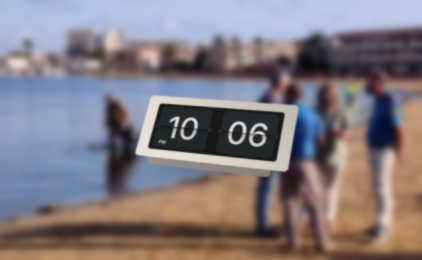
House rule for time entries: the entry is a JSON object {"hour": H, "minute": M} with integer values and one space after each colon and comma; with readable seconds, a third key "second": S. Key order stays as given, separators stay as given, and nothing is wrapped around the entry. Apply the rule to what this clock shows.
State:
{"hour": 10, "minute": 6}
